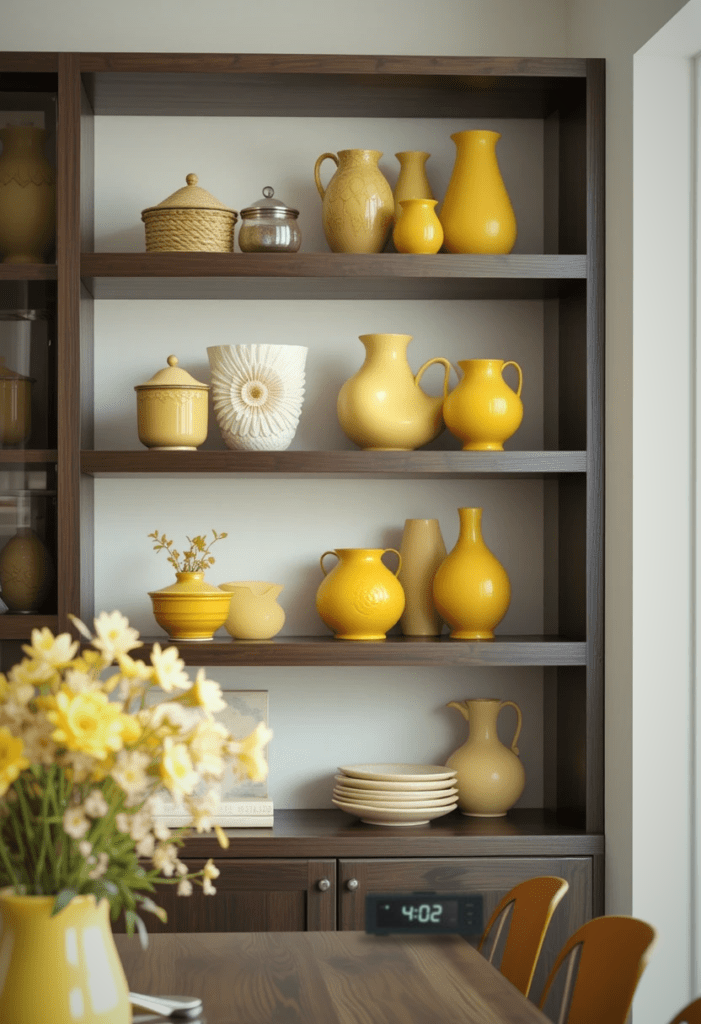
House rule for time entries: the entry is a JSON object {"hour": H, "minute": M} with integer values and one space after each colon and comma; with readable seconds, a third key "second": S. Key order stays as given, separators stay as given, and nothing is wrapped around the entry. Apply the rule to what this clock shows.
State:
{"hour": 4, "minute": 2}
